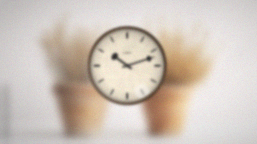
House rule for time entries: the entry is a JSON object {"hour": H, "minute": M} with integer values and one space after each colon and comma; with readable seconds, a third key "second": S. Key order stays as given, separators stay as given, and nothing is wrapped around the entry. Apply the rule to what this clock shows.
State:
{"hour": 10, "minute": 12}
